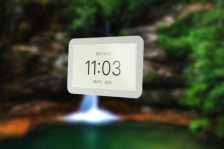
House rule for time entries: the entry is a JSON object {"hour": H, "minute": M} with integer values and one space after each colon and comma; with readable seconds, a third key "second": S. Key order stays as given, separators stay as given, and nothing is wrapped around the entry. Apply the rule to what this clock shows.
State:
{"hour": 11, "minute": 3}
